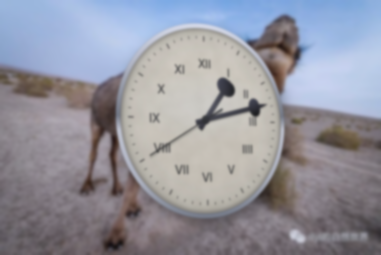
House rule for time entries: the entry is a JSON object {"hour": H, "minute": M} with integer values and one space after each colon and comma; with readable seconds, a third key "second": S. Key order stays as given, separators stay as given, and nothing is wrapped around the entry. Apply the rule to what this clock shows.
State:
{"hour": 1, "minute": 12, "second": 40}
